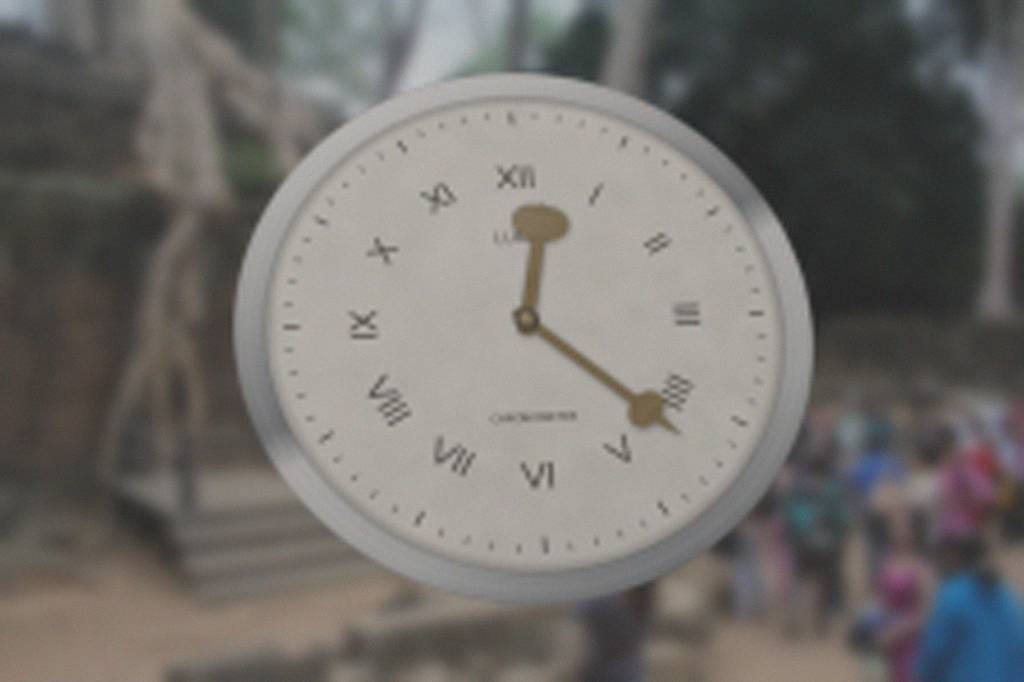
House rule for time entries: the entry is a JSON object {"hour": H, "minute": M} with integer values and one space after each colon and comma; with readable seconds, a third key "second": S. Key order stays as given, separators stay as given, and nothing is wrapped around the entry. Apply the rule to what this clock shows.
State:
{"hour": 12, "minute": 22}
